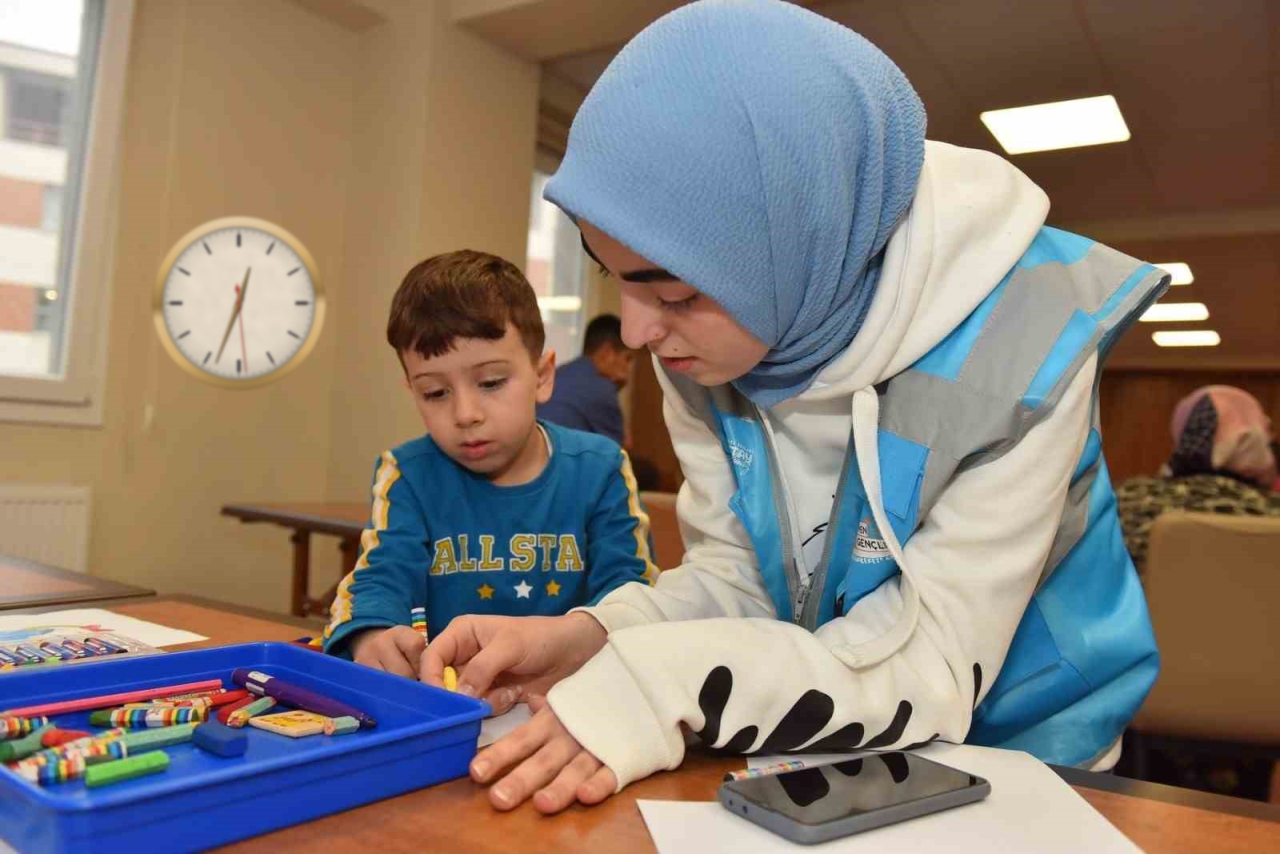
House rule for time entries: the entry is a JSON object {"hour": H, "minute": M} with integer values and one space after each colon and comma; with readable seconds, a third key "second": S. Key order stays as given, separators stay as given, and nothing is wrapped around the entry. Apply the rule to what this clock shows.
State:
{"hour": 12, "minute": 33, "second": 29}
